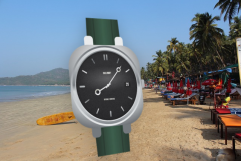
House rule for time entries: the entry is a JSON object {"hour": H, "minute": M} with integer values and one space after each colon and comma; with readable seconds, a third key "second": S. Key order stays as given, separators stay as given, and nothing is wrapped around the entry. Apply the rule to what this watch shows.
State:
{"hour": 8, "minute": 7}
